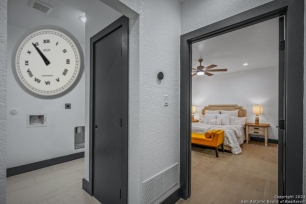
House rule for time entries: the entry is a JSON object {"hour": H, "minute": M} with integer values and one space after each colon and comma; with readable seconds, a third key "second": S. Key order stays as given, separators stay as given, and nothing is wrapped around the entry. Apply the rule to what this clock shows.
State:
{"hour": 10, "minute": 54}
